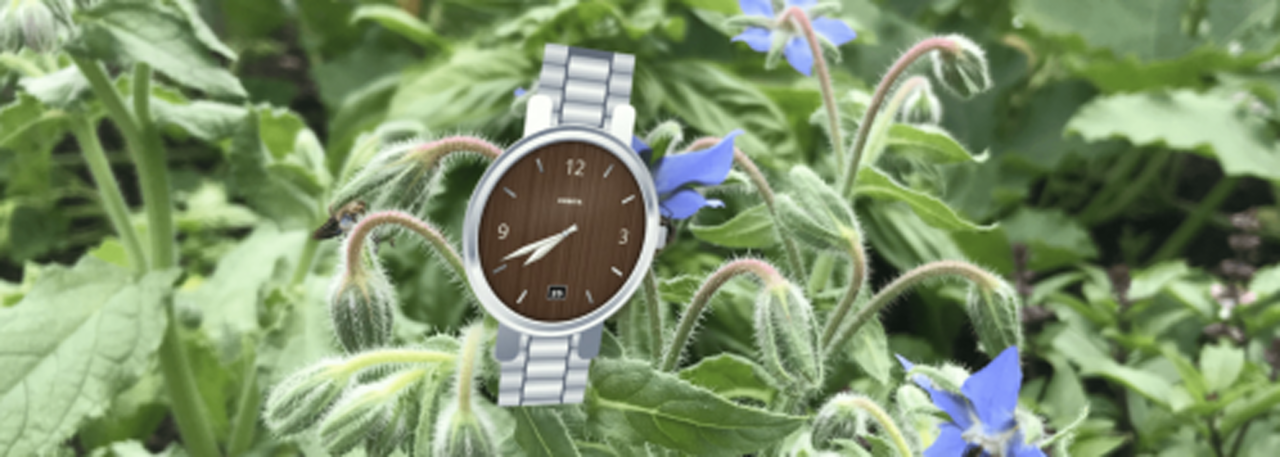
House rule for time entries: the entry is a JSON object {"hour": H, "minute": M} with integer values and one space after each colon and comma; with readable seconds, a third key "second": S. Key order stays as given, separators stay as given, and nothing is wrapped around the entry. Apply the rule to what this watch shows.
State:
{"hour": 7, "minute": 41}
